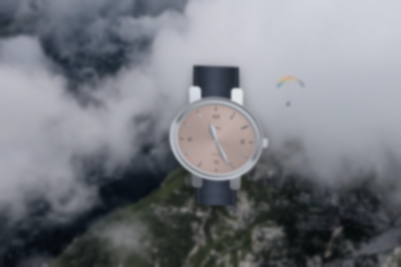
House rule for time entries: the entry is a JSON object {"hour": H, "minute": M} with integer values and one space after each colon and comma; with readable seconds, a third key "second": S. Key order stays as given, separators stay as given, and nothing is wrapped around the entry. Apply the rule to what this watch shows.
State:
{"hour": 11, "minute": 26}
